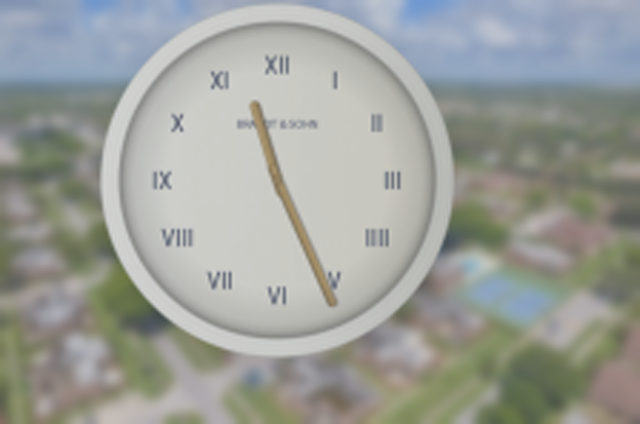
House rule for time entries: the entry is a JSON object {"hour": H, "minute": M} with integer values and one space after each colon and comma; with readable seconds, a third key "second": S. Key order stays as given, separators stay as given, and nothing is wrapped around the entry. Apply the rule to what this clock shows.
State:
{"hour": 11, "minute": 26}
